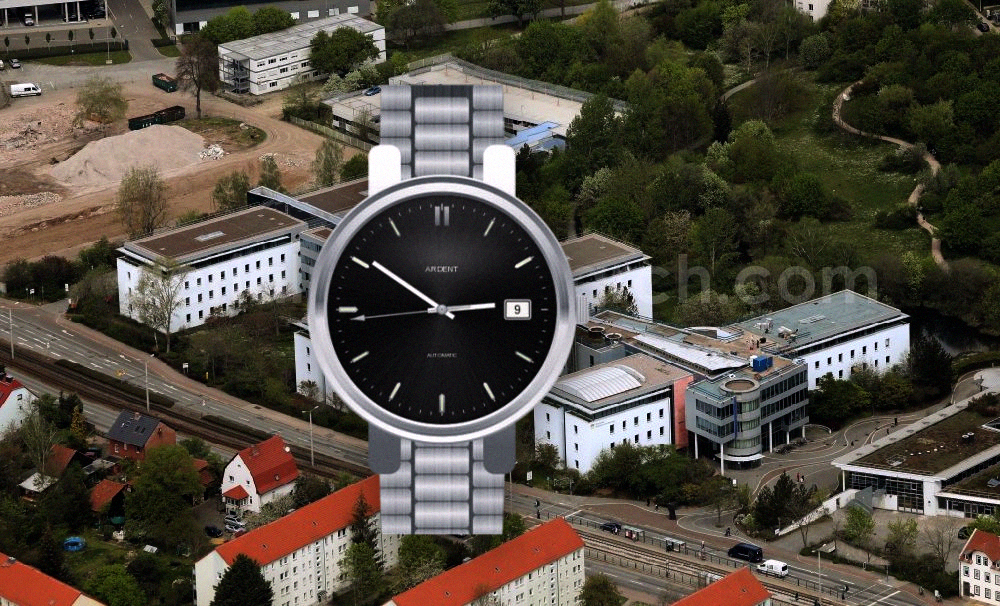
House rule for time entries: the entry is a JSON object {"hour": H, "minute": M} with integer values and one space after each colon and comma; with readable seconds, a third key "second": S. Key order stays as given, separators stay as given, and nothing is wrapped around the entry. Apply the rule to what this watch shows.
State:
{"hour": 2, "minute": 50, "second": 44}
